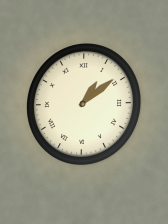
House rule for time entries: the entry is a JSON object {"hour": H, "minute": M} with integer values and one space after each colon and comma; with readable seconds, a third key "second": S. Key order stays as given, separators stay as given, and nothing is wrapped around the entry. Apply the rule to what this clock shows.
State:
{"hour": 1, "minute": 9}
